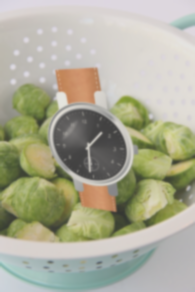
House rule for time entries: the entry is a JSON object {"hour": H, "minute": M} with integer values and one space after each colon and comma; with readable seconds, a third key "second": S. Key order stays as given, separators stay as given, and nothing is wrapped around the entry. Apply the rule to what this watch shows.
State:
{"hour": 1, "minute": 31}
